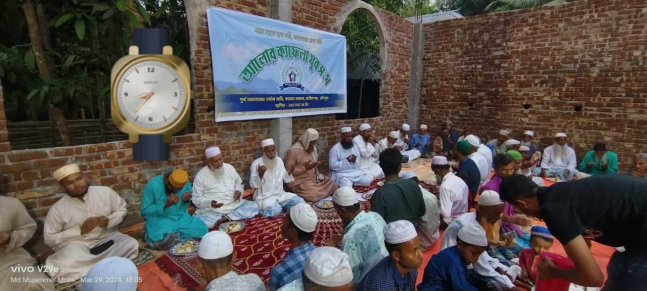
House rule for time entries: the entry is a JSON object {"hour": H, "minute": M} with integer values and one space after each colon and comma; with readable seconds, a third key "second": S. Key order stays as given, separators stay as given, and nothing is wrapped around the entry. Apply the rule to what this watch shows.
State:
{"hour": 8, "minute": 37}
